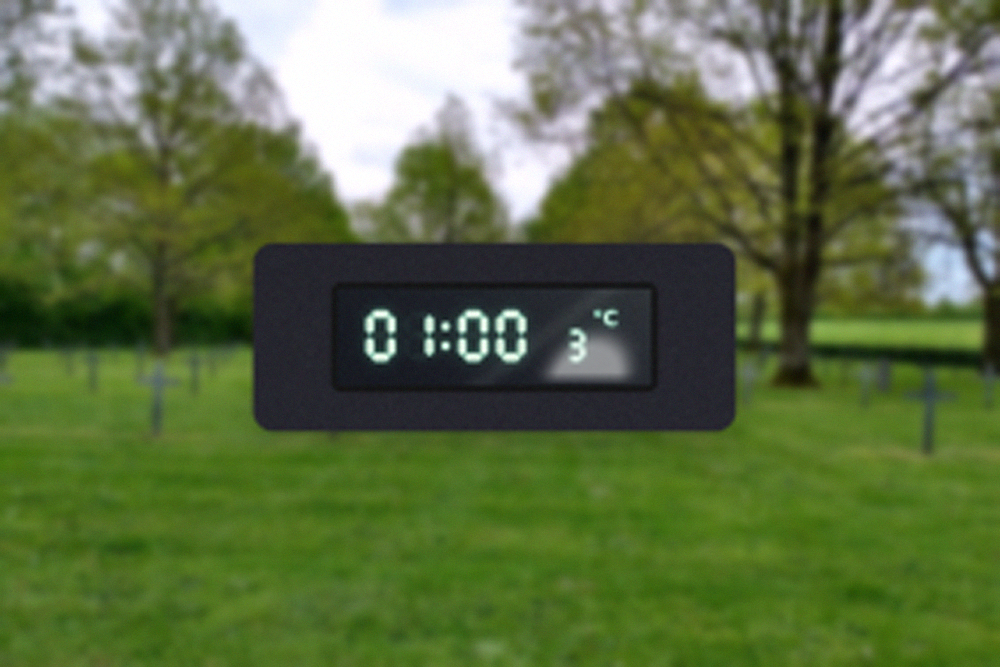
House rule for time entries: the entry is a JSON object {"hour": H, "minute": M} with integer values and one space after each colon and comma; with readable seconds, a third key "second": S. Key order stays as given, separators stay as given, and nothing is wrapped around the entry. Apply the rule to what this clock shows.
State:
{"hour": 1, "minute": 0}
